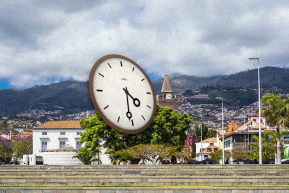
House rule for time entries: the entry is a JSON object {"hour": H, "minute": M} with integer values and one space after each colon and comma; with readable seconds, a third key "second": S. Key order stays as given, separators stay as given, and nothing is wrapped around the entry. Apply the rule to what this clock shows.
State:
{"hour": 4, "minute": 31}
